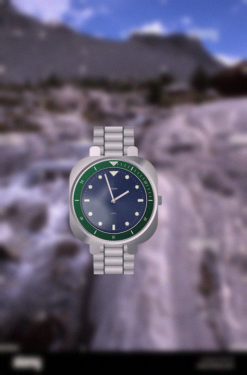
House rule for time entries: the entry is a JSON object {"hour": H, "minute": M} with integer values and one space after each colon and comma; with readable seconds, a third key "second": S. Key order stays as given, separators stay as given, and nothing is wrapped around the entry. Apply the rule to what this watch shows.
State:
{"hour": 1, "minute": 57}
